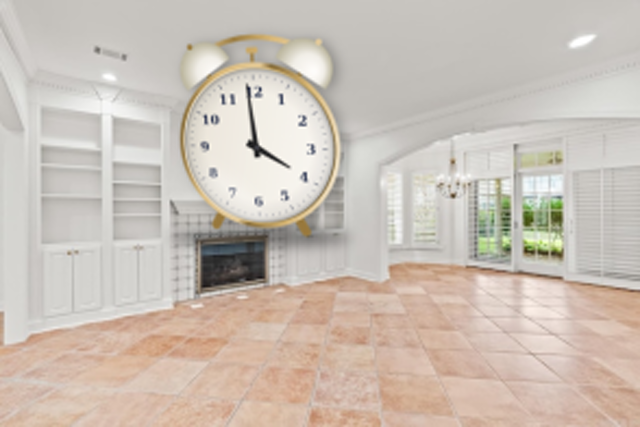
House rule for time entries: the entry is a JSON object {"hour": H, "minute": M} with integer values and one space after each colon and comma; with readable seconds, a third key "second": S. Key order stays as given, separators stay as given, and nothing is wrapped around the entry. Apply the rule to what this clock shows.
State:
{"hour": 3, "minute": 59}
